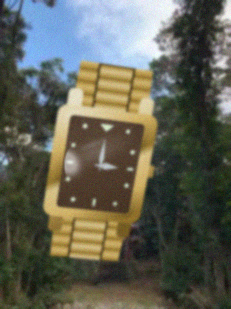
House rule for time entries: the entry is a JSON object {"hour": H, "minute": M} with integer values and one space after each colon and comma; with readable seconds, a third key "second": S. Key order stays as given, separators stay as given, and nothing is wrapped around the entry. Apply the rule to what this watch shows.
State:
{"hour": 3, "minute": 0}
